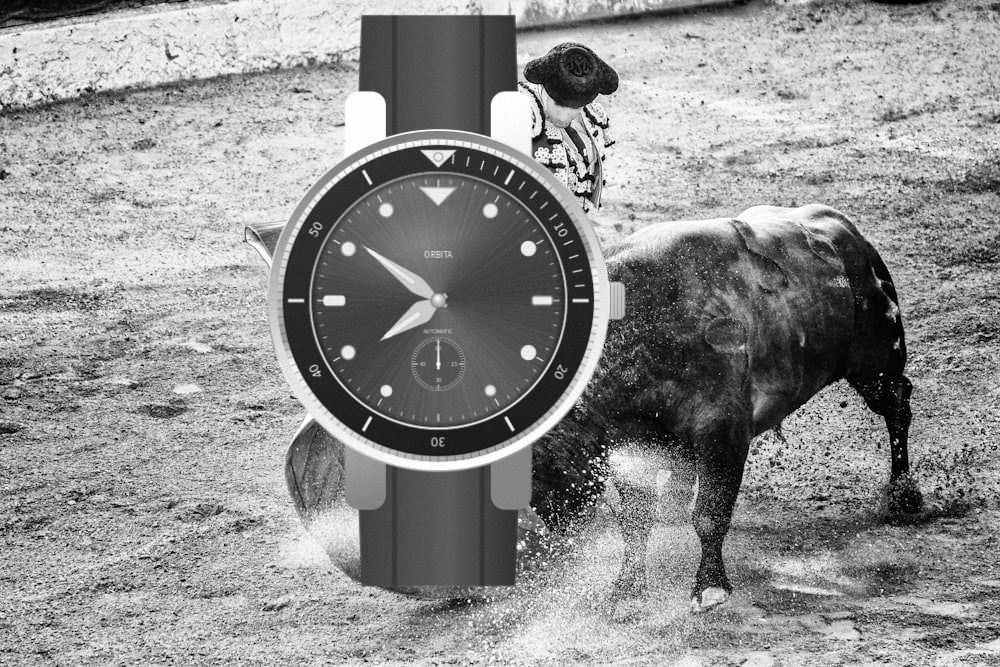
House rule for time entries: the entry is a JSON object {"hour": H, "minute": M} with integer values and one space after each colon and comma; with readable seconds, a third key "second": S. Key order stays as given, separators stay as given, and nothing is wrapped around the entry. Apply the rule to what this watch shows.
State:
{"hour": 7, "minute": 51}
